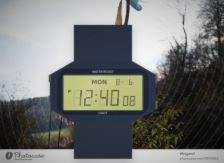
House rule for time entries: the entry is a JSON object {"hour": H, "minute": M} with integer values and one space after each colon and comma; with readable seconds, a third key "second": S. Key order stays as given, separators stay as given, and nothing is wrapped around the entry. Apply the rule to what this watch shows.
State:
{"hour": 12, "minute": 40, "second": 8}
